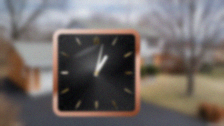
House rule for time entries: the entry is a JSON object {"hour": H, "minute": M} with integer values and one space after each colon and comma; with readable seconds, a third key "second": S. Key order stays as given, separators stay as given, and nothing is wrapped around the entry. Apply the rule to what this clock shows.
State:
{"hour": 1, "minute": 2}
